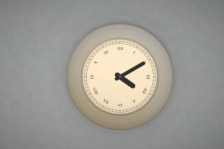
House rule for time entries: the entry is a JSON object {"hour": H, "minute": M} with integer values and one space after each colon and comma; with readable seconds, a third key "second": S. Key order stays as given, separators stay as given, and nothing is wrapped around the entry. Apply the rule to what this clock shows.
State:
{"hour": 4, "minute": 10}
